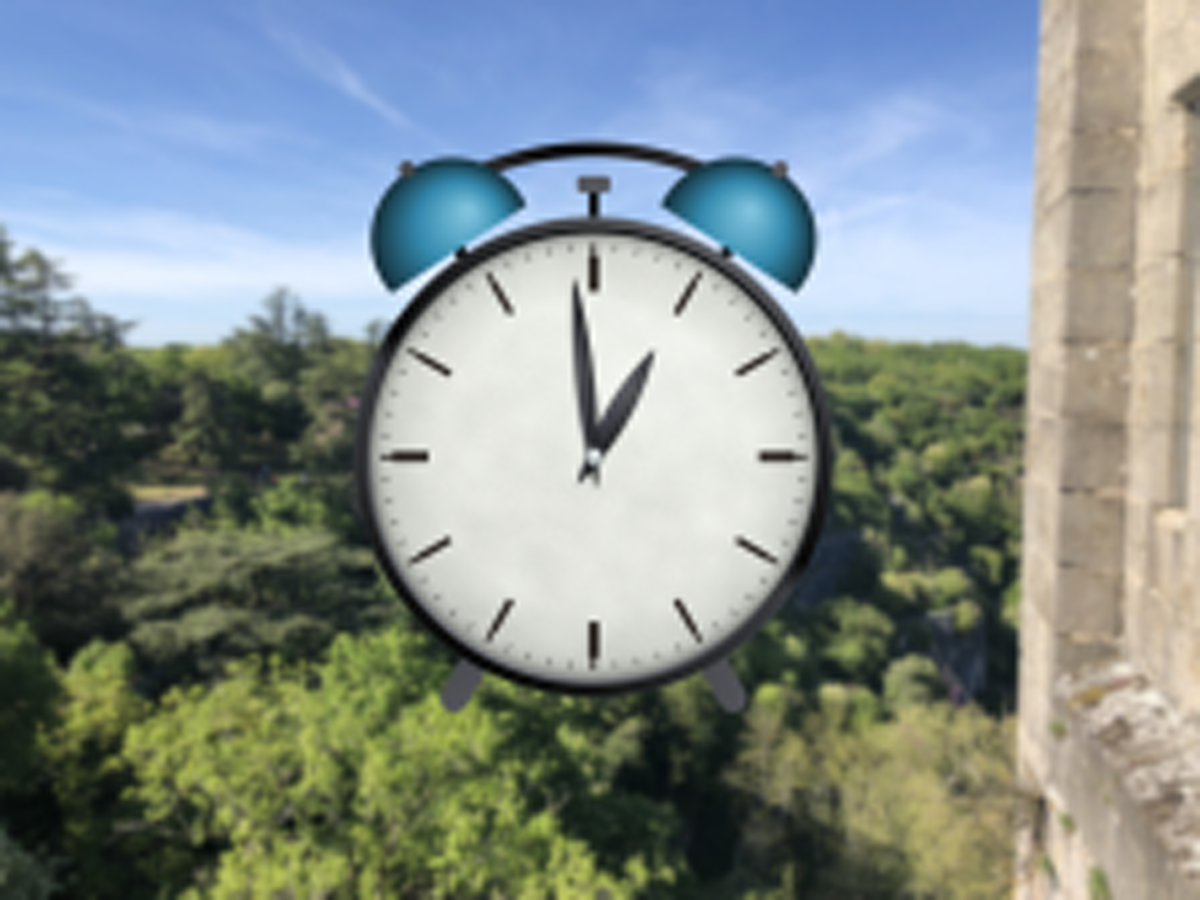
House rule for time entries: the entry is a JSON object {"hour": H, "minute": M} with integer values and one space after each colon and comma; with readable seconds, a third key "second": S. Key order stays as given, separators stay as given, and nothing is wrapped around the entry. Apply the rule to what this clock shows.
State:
{"hour": 12, "minute": 59}
